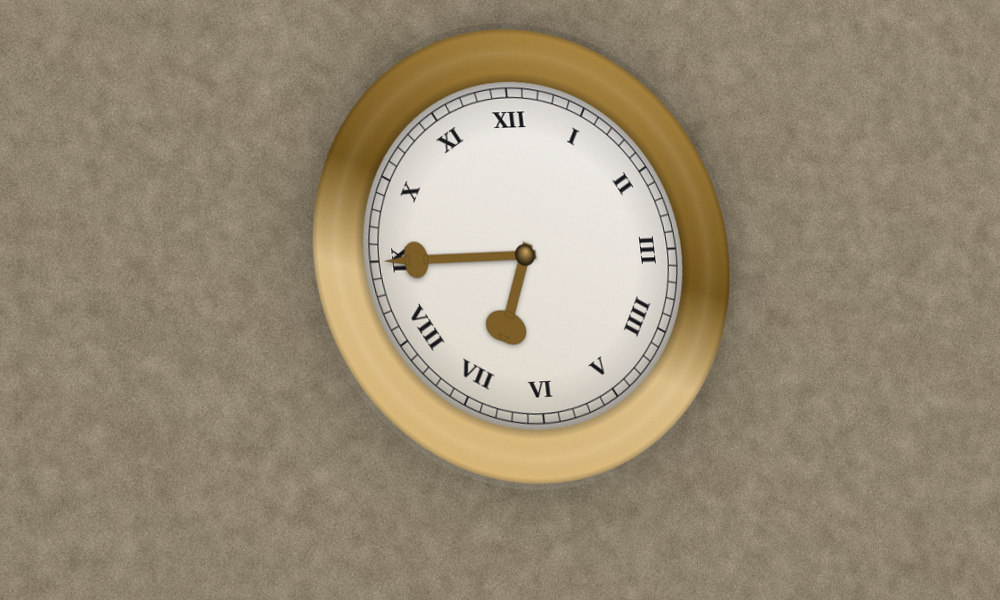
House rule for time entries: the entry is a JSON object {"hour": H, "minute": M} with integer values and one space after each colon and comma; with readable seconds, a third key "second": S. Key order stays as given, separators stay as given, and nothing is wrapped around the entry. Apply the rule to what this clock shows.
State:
{"hour": 6, "minute": 45}
